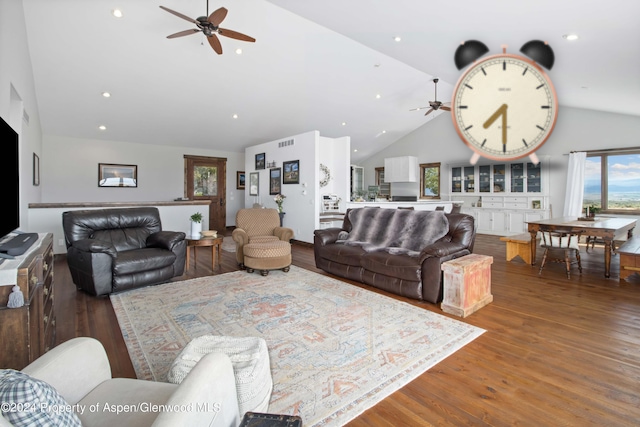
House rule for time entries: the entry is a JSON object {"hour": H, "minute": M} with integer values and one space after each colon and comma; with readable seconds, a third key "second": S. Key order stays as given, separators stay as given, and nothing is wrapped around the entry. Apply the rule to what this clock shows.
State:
{"hour": 7, "minute": 30}
